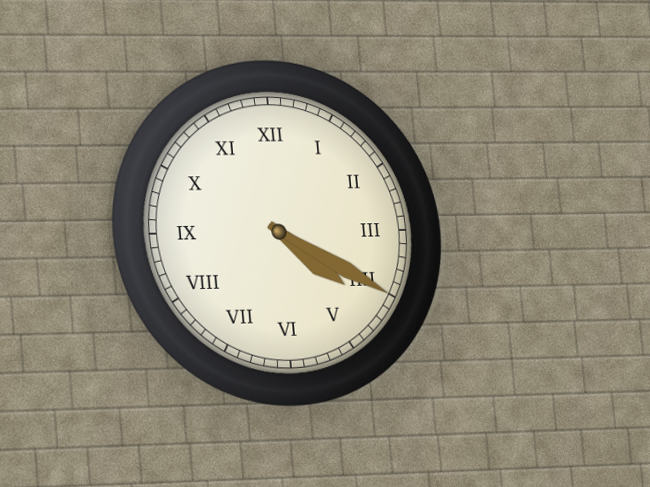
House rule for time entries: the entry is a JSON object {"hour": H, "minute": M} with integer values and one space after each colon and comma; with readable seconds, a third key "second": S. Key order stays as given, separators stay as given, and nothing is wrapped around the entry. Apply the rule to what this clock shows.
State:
{"hour": 4, "minute": 20}
